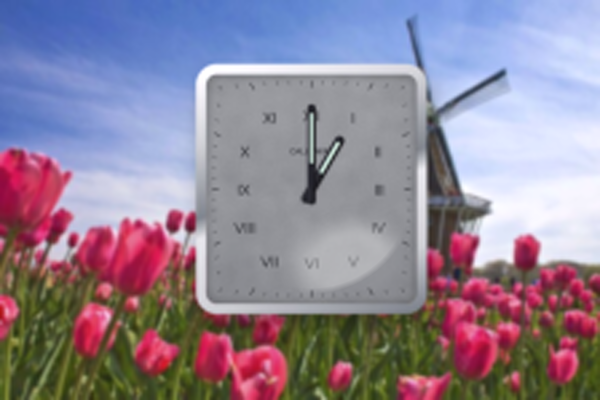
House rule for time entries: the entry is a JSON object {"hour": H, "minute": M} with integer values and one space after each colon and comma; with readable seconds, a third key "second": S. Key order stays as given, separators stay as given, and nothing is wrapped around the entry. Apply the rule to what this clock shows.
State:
{"hour": 1, "minute": 0}
